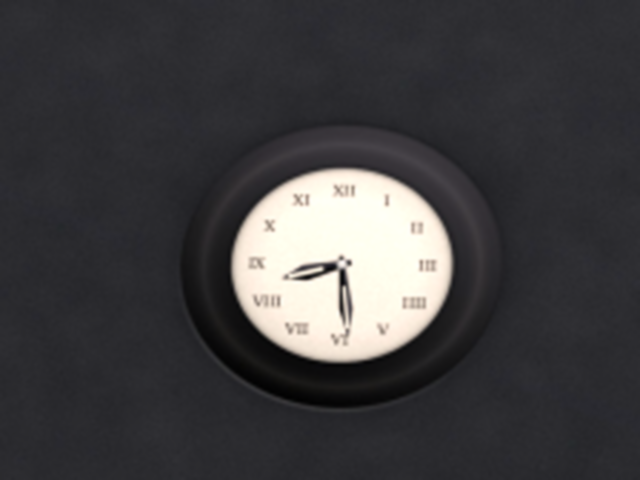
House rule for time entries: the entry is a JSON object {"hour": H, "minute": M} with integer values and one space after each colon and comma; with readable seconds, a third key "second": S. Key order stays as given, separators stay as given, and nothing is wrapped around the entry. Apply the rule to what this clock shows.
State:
{"hour": 8, "minute": 29}
